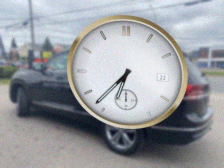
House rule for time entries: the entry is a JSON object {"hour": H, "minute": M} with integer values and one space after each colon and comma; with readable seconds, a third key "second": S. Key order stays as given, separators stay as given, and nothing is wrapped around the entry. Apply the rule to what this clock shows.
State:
{"hour": 6, "minute": 37}
